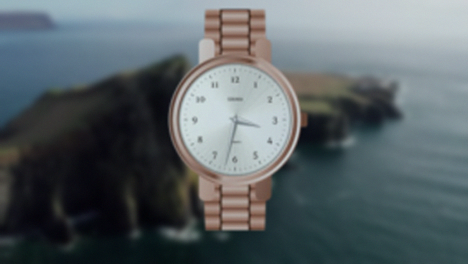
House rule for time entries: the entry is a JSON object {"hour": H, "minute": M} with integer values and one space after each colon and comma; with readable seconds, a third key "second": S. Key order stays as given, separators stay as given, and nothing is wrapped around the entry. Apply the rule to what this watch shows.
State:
{"hour": 3, "minute": 32}
